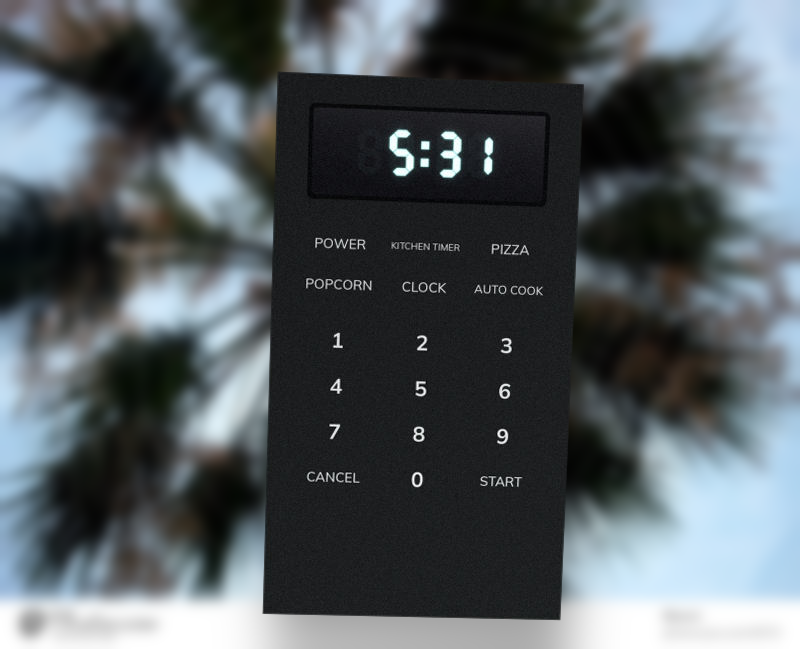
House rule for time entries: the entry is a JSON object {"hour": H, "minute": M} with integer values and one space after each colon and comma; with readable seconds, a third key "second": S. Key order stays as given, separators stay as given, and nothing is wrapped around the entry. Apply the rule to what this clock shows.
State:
{"hour": 5, "minute": 31}
